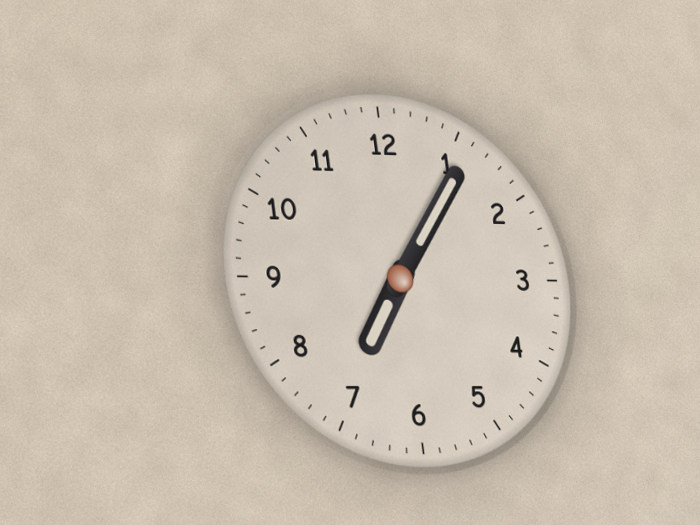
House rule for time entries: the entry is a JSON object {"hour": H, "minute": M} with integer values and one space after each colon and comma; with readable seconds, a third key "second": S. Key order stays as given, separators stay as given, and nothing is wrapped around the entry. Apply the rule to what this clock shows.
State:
{"hour": 7, "minute": 6}
